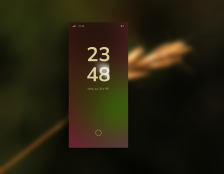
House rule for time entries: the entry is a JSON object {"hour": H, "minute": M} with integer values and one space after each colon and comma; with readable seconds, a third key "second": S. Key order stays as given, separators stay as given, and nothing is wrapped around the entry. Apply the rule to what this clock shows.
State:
{"hour": 23, "minute": 48}
